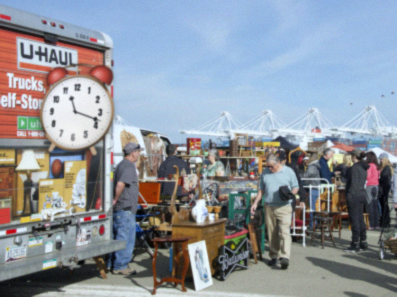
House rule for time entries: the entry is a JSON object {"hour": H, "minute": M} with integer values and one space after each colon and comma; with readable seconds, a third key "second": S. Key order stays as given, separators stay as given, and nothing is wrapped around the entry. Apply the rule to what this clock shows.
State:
{"hour": 11, "minute": 18}
